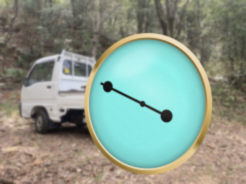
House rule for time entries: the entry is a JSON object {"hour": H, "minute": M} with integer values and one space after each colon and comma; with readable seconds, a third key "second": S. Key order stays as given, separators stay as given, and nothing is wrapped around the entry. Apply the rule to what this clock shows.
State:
{"hour": 3, "minute": 49}
